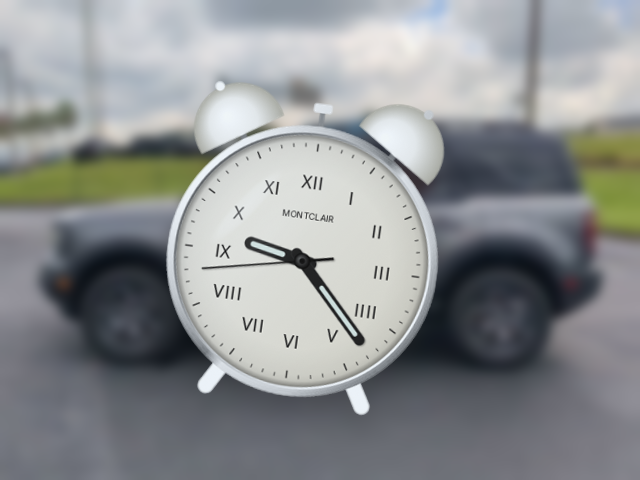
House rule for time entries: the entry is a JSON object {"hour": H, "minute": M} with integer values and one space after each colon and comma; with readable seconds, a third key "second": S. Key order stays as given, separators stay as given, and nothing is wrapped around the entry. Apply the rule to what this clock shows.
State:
{"hour": 9, "minute": 22, "second": 43}
